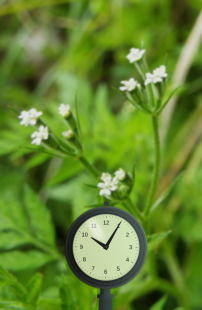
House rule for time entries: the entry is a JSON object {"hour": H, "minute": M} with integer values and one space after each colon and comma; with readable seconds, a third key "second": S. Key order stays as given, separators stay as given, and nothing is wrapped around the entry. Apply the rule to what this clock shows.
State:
{"hour": 10, "minute": 5}
